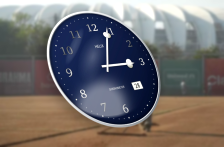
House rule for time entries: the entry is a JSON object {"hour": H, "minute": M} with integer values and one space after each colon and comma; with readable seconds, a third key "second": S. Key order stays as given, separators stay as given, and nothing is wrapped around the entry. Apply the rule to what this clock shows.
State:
{"hour": 3, "minute": 4}
